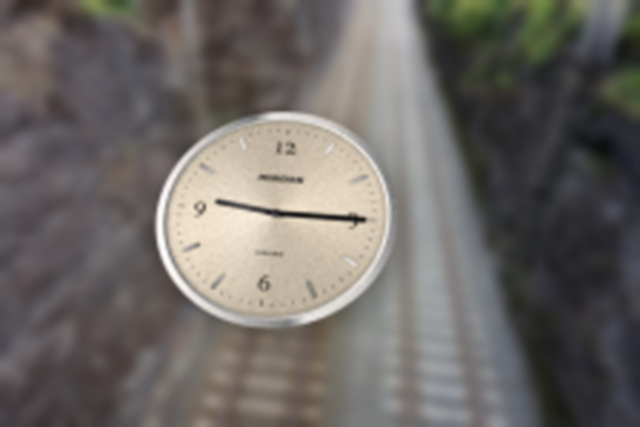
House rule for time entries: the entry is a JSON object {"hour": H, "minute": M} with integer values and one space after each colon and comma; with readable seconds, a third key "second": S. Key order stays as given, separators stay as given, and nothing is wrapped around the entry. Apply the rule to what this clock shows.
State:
{"hour": 9, "minute": 15}
